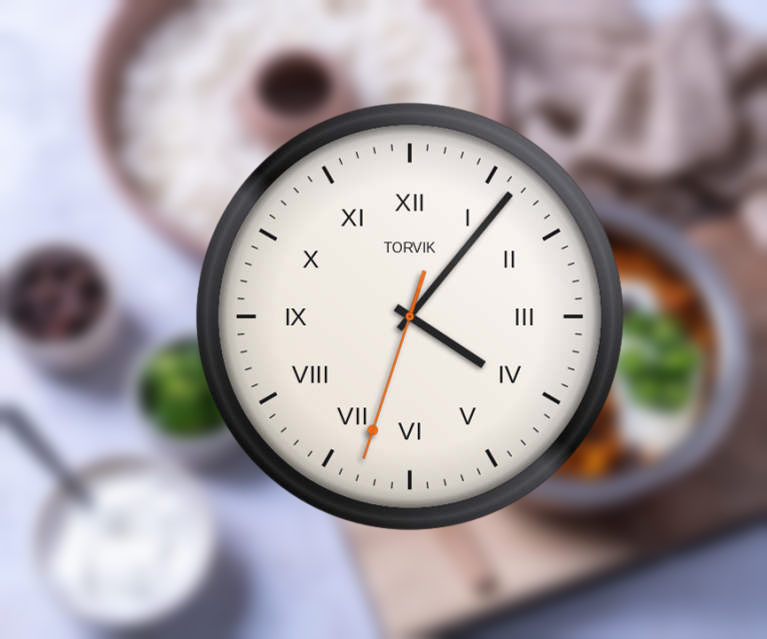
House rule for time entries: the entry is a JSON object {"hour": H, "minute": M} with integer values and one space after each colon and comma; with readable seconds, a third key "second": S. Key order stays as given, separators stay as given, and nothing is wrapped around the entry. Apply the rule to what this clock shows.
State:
{"hour": 4, "minute": 6, "second": 33}
